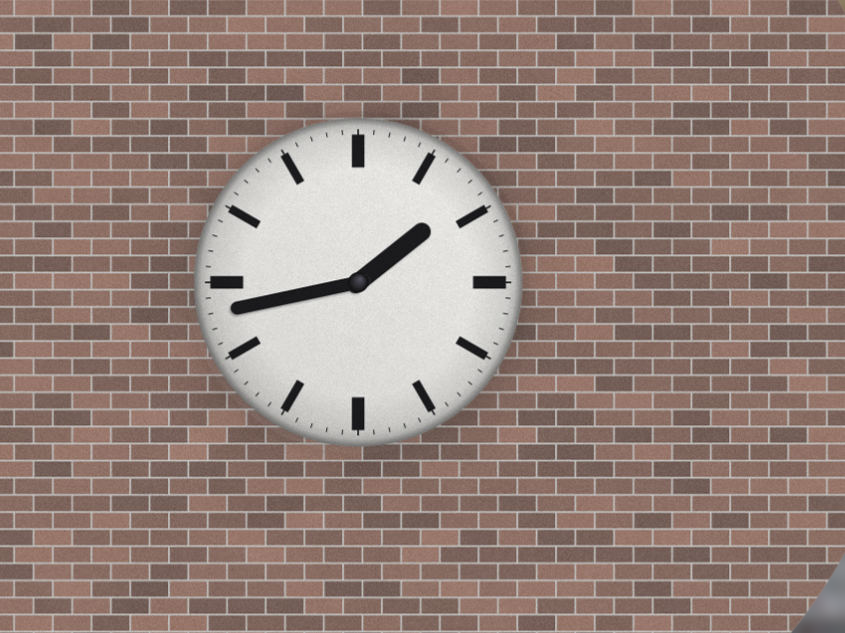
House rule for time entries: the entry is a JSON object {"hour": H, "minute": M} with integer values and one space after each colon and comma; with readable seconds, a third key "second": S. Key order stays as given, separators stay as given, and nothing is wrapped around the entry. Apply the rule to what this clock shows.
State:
{"hour": 1, "minute": 43}
